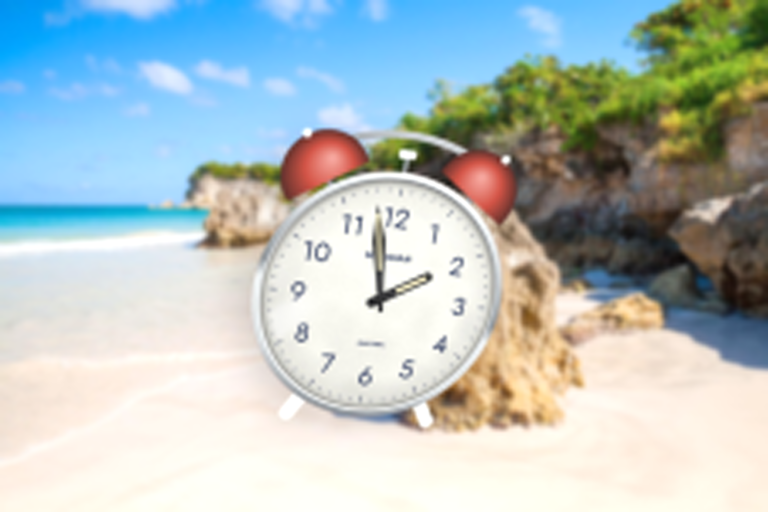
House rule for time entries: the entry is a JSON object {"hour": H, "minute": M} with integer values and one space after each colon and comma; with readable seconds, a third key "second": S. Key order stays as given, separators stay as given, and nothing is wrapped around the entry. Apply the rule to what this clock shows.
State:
{"hour": 1, "minute": 58}
